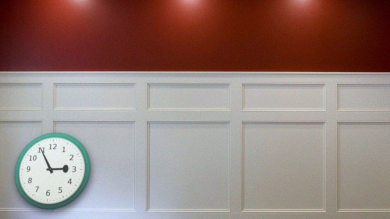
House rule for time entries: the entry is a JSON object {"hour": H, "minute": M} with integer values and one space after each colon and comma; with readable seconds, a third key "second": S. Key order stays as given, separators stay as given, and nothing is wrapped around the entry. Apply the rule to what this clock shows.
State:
{"hour": 2, "minute": 55}
